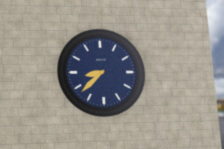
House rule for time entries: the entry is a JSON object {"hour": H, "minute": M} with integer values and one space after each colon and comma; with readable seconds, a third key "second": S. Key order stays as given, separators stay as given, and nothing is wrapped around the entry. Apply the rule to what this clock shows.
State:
{"hour": 8, "minute": 38}
